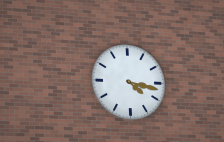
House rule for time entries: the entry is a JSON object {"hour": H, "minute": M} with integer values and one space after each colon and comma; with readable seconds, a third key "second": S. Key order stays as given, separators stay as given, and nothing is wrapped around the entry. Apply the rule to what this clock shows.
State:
{"hour": 4, "minute": 17}
